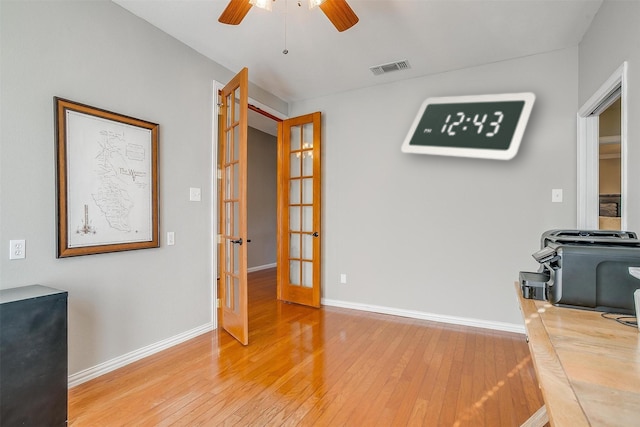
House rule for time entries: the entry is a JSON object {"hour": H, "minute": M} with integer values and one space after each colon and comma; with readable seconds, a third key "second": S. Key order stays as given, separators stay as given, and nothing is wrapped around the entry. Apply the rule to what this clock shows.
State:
{"hour": 12, "minute": 43}
